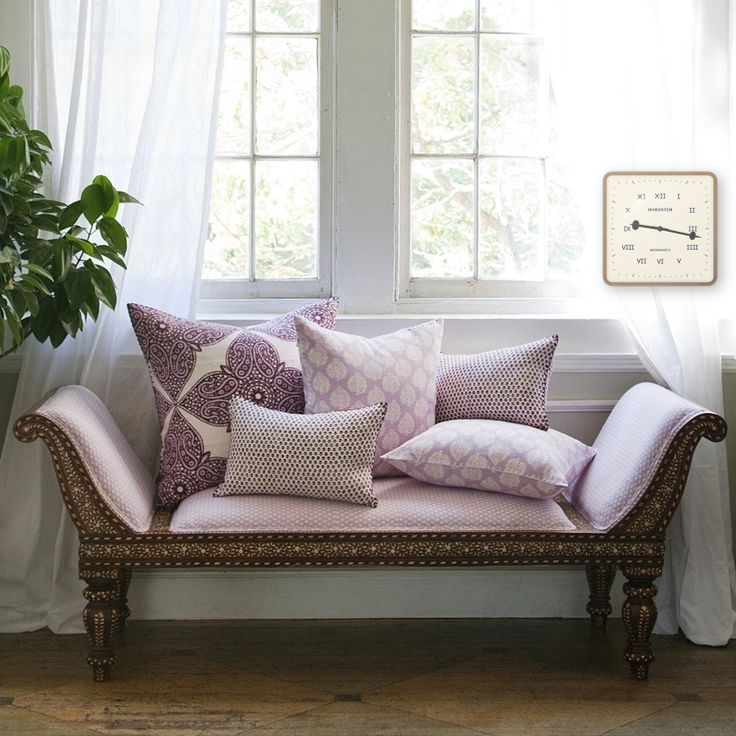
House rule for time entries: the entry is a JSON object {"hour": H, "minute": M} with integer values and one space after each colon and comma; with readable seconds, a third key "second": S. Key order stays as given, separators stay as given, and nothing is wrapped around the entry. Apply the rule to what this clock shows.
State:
{"hour": 9, "minute": 17}
